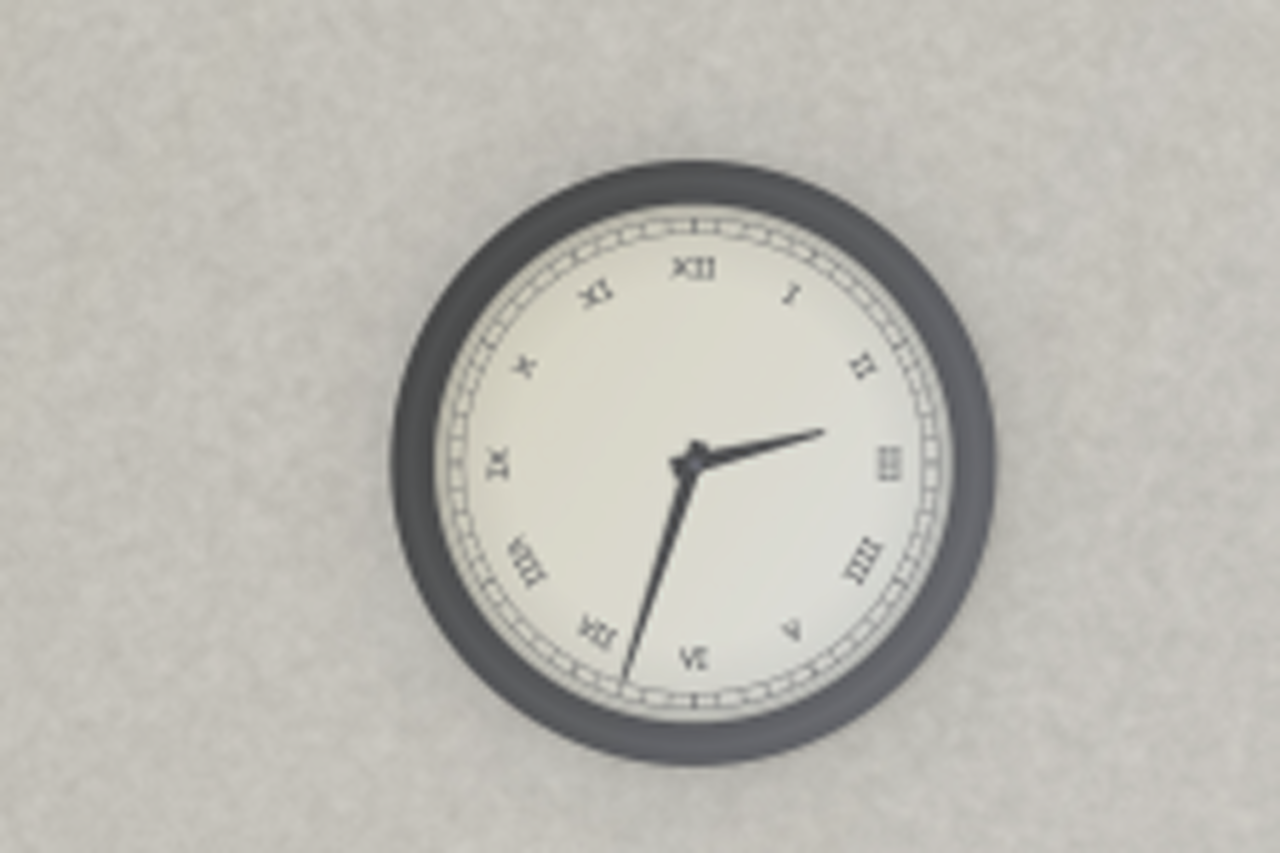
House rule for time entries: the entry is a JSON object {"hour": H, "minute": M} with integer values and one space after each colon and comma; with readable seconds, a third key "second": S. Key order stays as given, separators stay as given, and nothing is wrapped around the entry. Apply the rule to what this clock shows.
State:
{"hour": 2, "minute": 33}
